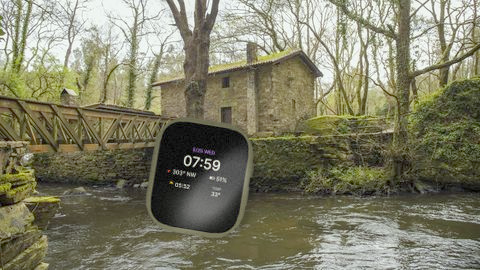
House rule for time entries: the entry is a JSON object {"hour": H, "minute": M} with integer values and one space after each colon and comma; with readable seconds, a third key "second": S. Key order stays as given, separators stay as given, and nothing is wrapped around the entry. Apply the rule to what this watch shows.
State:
{"hour": 7, "minute": 59}
